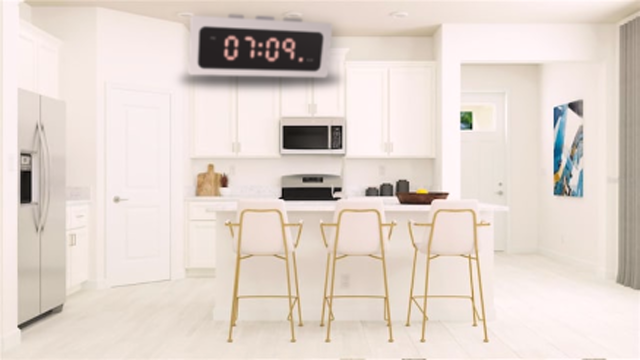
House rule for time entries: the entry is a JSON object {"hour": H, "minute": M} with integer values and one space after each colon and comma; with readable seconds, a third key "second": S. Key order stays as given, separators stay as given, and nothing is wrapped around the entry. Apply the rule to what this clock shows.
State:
{"hour": 7, "minute": 9}
